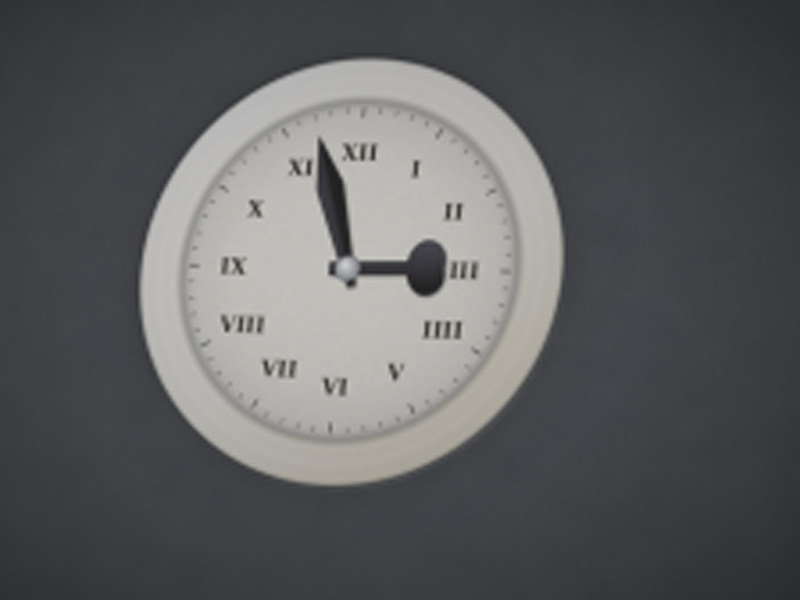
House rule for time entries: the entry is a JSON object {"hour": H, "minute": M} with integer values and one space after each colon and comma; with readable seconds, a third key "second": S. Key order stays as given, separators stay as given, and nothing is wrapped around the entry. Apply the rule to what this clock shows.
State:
{"hour": 2, "minute": 57}
